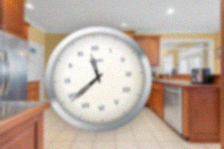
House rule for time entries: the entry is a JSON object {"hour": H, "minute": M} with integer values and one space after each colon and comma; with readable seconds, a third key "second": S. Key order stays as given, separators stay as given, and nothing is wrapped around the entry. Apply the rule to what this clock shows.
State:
{"hour": 11, "minute": 39}
